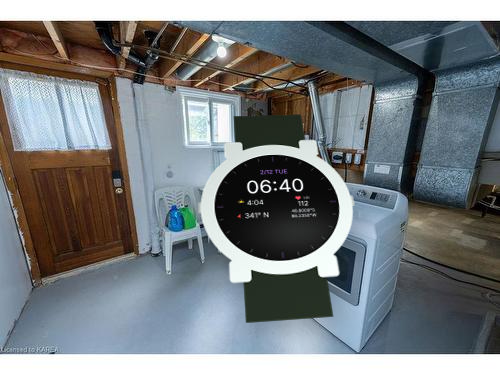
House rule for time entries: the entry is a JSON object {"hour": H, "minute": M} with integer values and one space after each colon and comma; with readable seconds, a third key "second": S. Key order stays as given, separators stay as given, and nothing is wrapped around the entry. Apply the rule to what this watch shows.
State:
{"hour": 6, "minute": 40}
